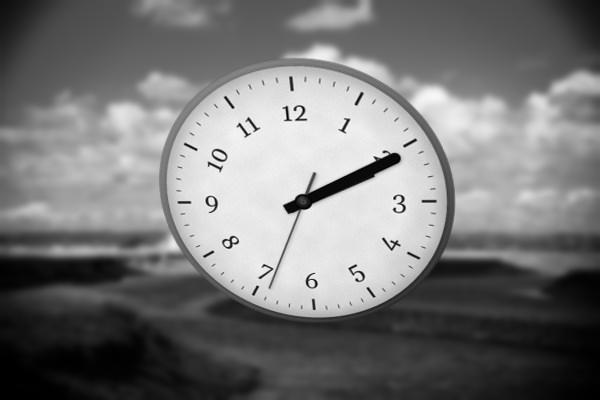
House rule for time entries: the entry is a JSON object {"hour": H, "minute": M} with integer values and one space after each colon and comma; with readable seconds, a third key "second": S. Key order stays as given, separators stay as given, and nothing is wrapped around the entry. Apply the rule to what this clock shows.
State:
{"hour": 2, "minute": 10, "second": 34}
